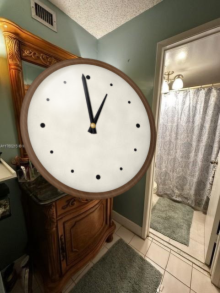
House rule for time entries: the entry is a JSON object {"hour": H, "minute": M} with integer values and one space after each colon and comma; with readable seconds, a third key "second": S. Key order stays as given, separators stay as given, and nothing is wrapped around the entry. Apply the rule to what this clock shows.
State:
{"hour": 12, "minute": 59}
